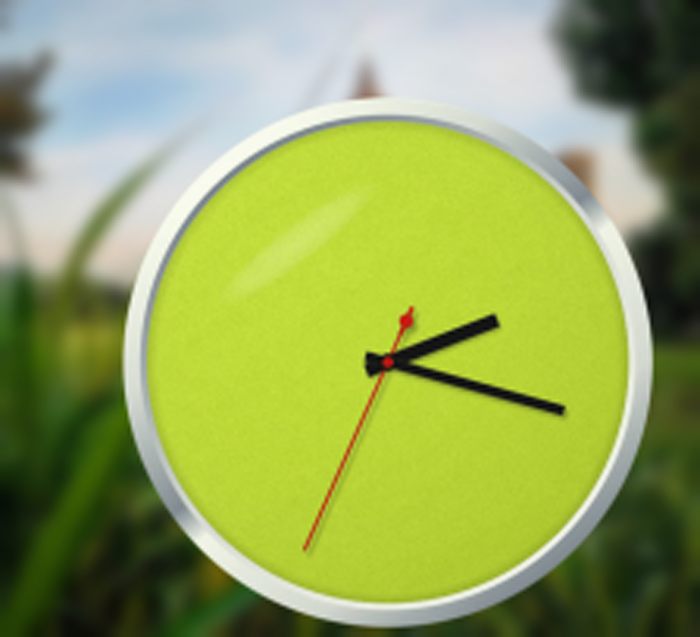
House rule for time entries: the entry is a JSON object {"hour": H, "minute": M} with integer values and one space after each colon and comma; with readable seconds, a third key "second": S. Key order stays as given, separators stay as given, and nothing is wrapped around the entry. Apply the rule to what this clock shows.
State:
{"hour": 2, "minute": 17, "second": 34}
